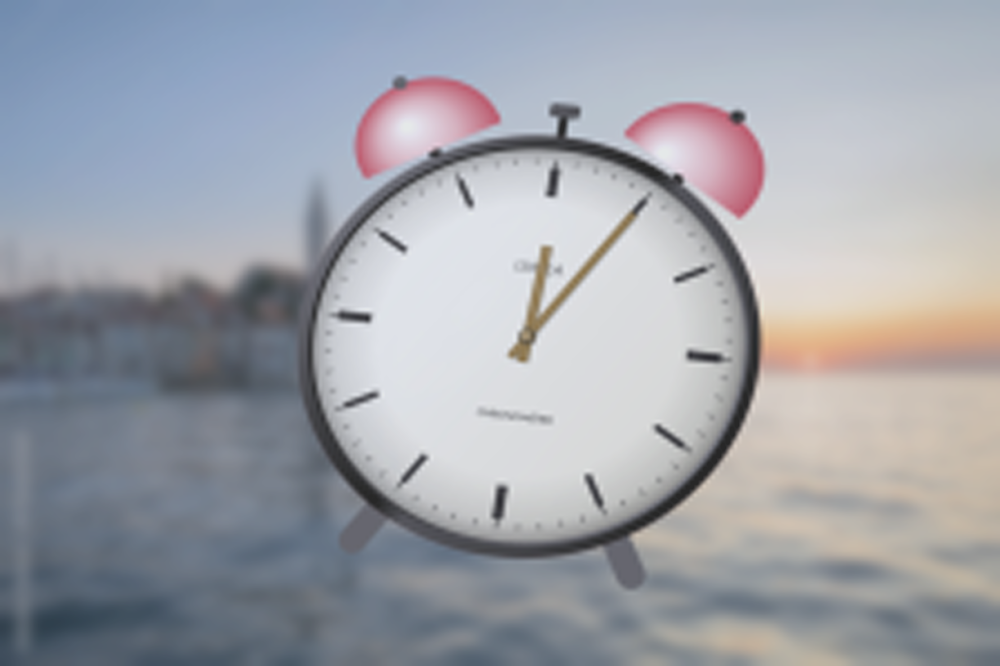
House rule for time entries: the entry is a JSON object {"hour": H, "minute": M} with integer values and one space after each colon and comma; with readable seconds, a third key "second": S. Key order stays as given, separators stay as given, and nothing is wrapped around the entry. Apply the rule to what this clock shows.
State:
{"hour": 12, "minute": 5}
